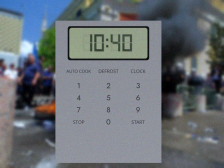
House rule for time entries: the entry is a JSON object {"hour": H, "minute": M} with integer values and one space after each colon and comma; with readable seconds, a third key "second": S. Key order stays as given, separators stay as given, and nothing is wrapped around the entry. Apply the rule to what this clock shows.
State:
{"hour": 10, "minute": 40}
